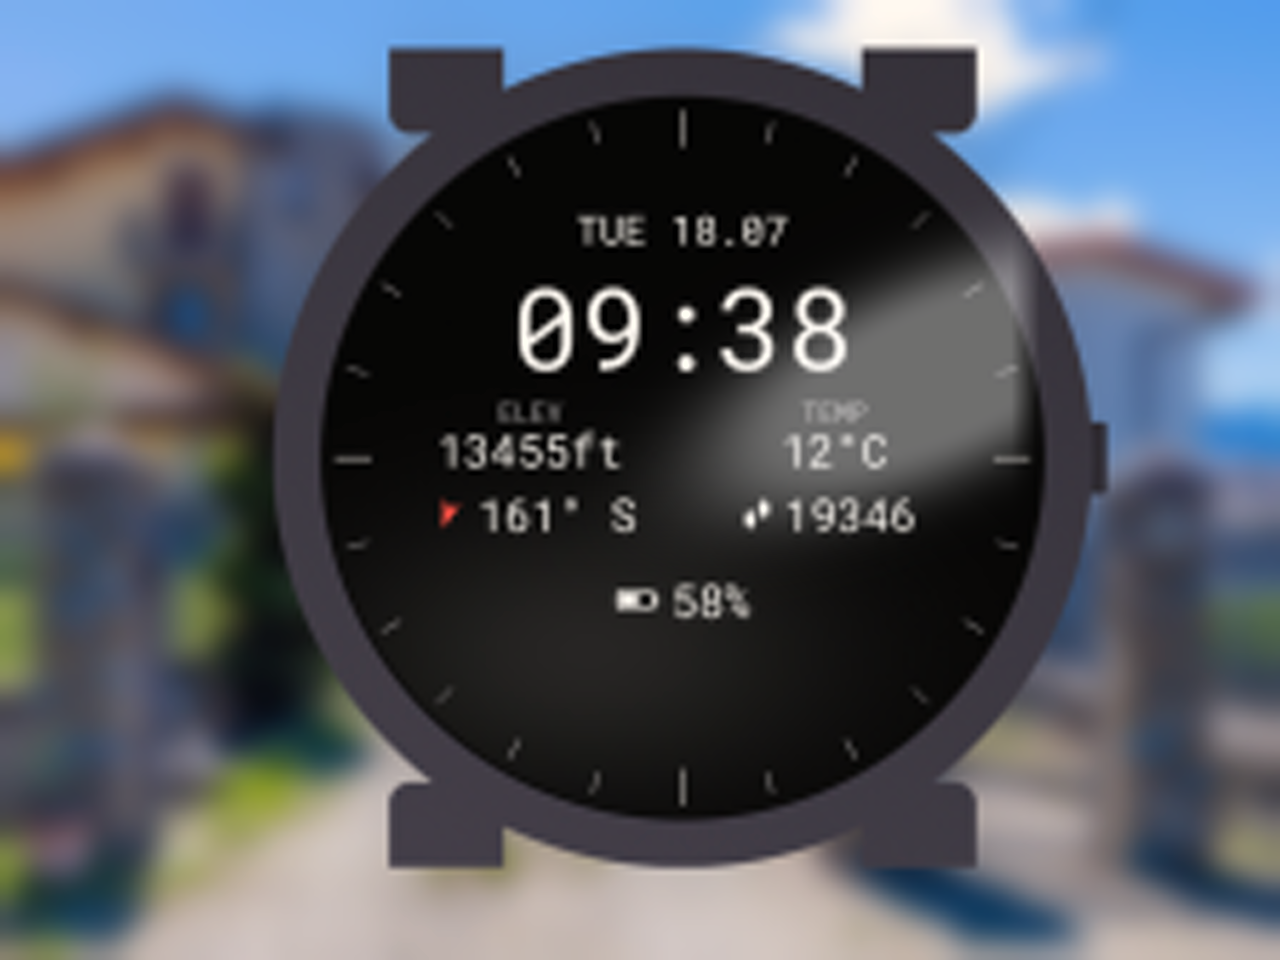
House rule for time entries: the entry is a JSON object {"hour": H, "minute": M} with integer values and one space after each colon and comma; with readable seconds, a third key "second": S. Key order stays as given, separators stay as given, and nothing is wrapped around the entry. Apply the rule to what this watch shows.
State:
{"hour": 9, "minute": 38}
